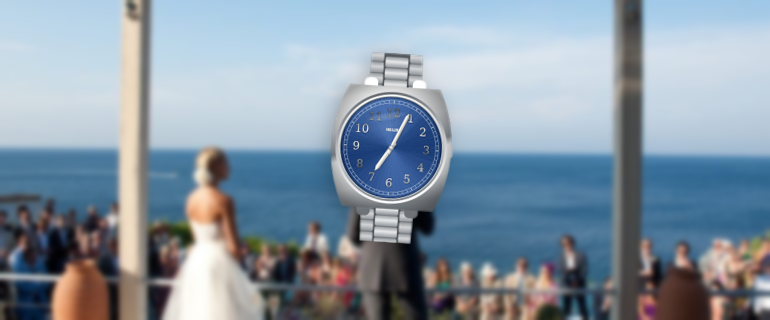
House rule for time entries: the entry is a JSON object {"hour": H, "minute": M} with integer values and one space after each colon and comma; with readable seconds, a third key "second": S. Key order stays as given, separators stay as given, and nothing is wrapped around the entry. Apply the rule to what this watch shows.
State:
{"hour": 7, "minute": 4}
